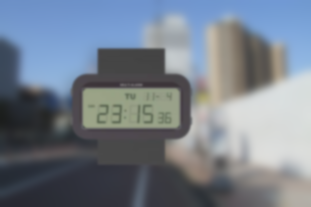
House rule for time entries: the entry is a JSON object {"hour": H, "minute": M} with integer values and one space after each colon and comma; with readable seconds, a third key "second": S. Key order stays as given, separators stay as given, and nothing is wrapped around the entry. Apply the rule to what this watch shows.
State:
{"hour": 23, "minute": 15}
